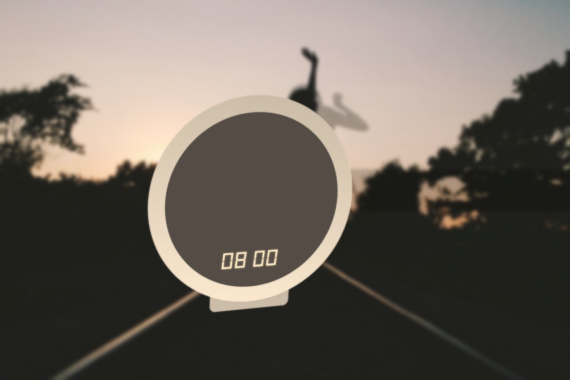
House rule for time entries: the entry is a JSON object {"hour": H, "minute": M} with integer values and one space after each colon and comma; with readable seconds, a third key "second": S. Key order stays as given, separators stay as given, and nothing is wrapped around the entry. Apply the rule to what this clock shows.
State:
{"hour": 8, "minute": 0}
